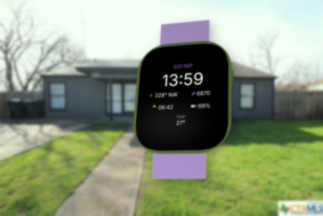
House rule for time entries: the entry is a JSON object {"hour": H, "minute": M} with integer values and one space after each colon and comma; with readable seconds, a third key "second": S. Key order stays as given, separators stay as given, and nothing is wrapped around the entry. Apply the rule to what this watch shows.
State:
{"hour": 13, "minute": 59}
